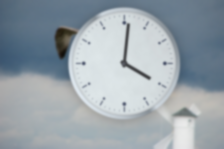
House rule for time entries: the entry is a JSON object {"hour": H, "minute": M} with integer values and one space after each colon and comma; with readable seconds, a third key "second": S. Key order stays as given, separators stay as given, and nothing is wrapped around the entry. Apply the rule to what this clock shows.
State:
{"hour": 4, "minute": 1}
